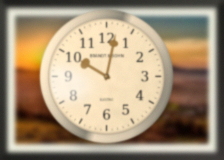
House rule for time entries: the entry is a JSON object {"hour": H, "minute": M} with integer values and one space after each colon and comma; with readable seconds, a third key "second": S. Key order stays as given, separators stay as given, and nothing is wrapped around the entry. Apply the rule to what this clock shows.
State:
{"hour": 10, "minute": 2}
